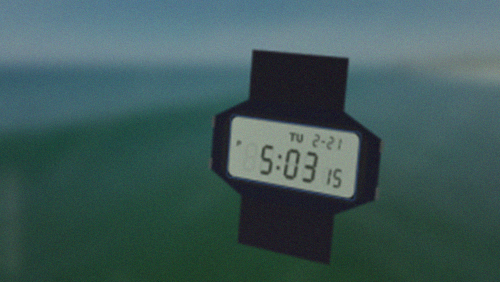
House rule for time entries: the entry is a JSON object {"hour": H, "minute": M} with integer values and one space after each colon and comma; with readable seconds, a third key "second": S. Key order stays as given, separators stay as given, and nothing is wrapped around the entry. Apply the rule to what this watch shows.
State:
{"hour": 5, "minute": 3, "second": 15}
